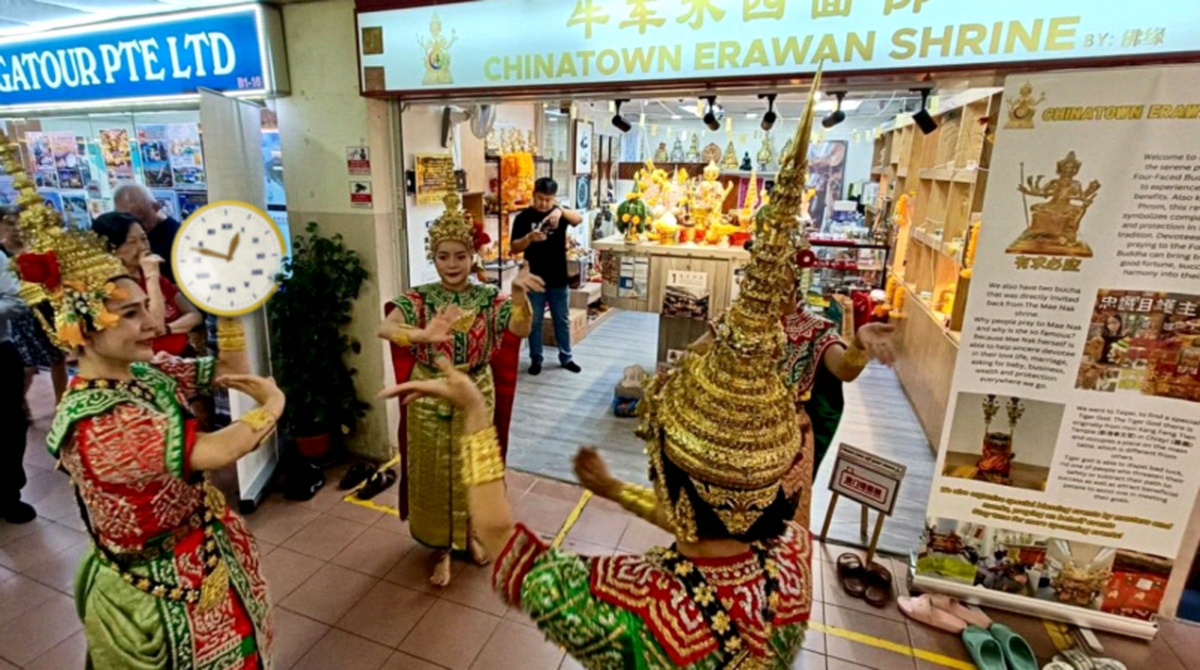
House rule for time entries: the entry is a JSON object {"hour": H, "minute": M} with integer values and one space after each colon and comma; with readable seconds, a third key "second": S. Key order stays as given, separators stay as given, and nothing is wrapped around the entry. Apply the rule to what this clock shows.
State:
{"hour": 12, "minute": 48}
